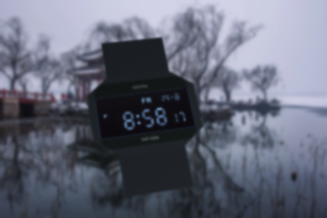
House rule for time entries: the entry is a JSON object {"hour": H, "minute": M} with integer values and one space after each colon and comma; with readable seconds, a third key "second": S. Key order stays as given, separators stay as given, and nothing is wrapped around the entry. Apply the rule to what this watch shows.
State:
{"hour": 8, "minute": 58, "second": 17}
